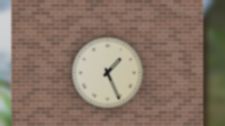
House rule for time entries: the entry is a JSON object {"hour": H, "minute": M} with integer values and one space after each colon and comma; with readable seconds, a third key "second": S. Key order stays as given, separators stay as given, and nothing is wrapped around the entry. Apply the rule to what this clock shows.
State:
{"hour": 1, "minute": 26}
